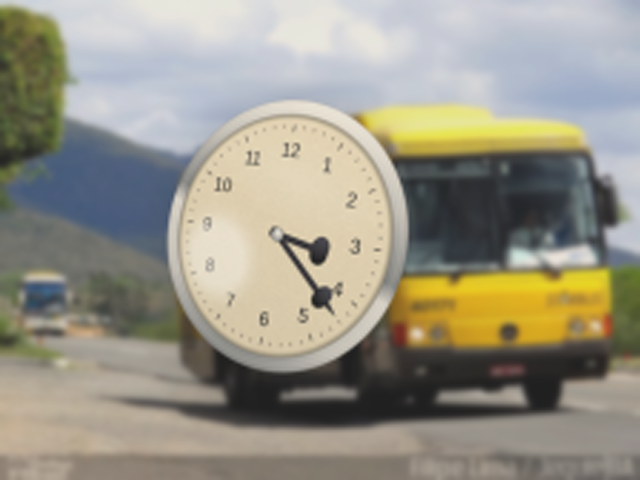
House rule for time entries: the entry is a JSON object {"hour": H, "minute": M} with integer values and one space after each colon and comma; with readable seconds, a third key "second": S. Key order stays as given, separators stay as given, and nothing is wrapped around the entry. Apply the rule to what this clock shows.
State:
{"hour": 3, "minute": 22}
